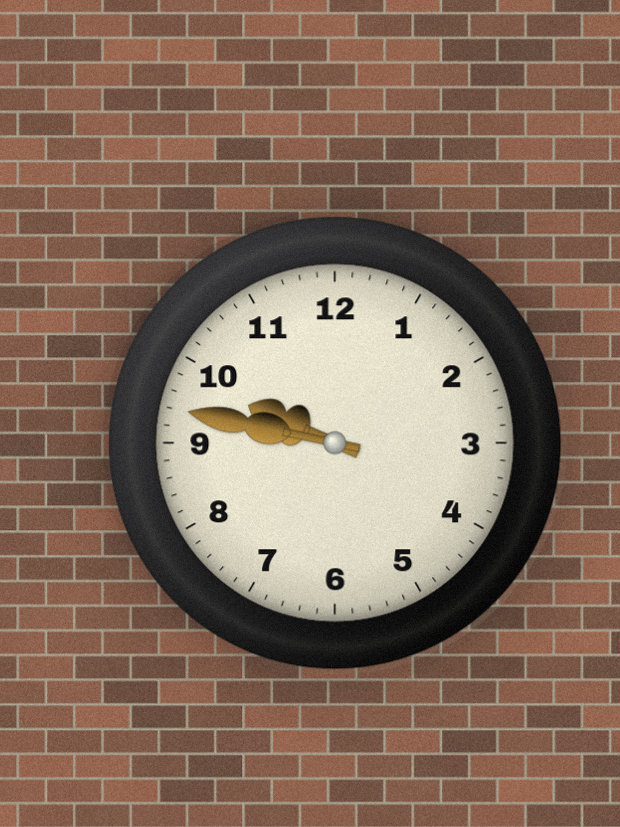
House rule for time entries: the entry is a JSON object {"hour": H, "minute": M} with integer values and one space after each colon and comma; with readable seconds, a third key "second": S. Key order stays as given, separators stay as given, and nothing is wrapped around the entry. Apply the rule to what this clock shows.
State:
{"hour": 9, "minute": 47}
